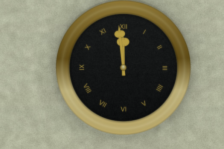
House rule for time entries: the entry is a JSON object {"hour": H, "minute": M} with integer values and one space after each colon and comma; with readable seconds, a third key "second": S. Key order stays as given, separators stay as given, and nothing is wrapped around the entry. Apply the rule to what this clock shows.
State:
{"hour": 11, "minute": 59}
